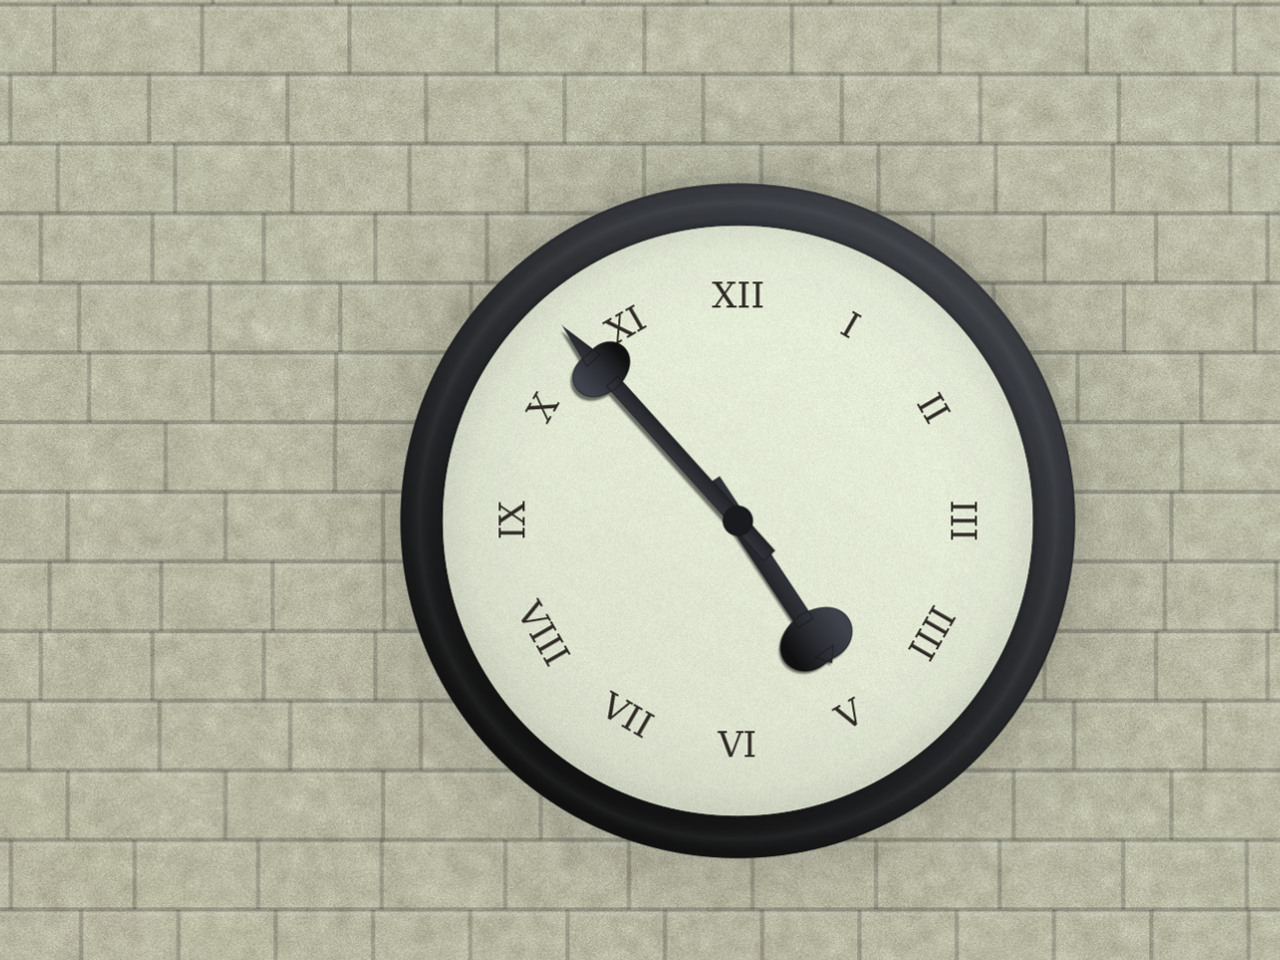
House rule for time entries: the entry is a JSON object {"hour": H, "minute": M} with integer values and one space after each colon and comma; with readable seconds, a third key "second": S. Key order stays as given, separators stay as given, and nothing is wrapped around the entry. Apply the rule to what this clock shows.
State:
{"hour": 4, "minute": 53}
